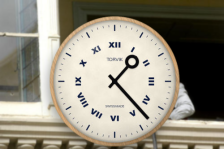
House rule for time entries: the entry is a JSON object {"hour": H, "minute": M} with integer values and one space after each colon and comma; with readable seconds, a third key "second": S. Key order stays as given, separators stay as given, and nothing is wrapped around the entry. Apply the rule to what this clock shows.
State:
{"hour": 1, "minute": 23}
